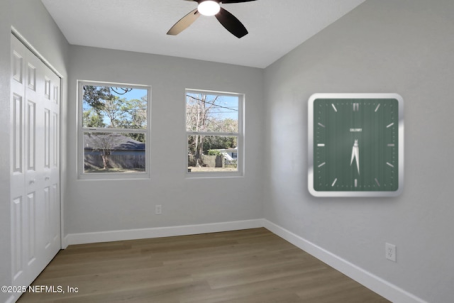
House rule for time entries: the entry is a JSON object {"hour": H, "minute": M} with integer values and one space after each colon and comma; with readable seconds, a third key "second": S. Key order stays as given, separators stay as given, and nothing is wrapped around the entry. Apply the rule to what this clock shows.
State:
{"hour": 6, "minute": 29}
